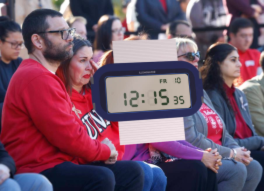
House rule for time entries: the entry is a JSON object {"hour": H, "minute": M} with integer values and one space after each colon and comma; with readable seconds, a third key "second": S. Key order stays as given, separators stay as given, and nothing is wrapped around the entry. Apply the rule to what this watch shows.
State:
{"hour": 12, "minute": 15}
